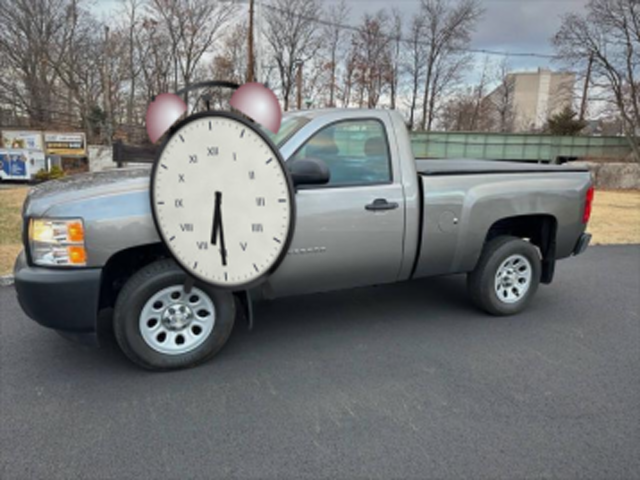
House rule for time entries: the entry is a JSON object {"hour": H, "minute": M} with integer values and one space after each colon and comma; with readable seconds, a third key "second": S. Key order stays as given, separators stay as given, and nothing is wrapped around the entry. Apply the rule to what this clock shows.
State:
{"hour": 6, "minute": 30}
